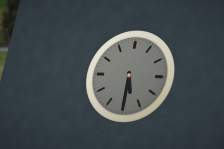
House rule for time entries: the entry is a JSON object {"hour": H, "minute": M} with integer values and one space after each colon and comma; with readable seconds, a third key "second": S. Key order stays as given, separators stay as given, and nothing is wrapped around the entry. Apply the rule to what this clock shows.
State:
{"hour": 5, "minute": 30}
